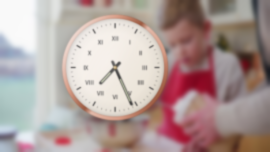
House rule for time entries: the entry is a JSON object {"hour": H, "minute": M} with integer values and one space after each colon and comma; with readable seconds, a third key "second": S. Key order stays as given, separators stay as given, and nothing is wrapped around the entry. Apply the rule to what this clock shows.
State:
{"hour": 7, "minute": 26}
